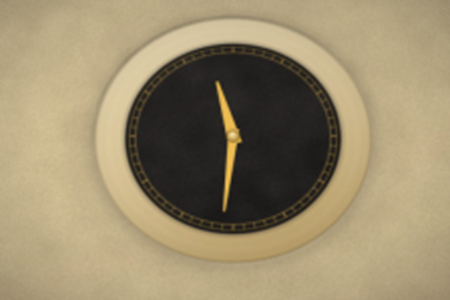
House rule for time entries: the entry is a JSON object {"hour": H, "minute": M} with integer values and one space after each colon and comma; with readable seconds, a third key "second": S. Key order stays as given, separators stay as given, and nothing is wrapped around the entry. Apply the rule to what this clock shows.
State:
{"hour": 11, "minute": 31}
